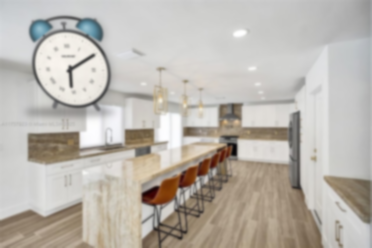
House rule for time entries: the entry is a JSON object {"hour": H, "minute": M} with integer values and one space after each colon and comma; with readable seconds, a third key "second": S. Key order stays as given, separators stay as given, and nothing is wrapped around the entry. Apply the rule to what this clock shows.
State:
{"hour": 6, "minute": 10}
